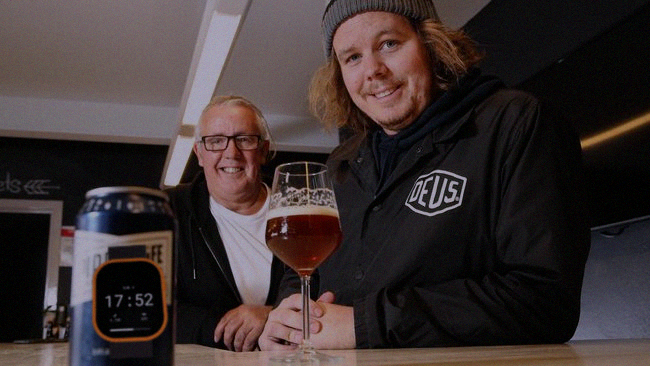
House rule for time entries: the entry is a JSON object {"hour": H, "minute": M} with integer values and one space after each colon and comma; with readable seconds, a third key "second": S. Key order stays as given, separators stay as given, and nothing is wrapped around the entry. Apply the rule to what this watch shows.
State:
{"hour": 17, "minute": 52}
